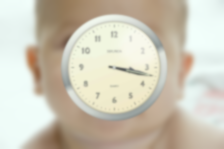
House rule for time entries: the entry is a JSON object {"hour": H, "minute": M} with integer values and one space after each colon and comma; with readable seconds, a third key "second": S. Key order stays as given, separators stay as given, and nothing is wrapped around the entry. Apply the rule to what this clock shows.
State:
{"hour": 3, "minute": 17}
